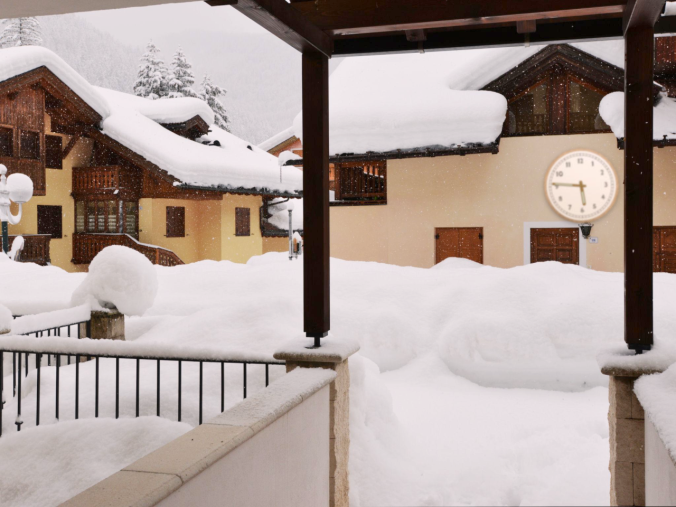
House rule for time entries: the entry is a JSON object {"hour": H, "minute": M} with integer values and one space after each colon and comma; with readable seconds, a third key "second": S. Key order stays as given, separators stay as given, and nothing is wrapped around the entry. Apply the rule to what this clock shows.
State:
{"hour": 5, "minute": 46}
